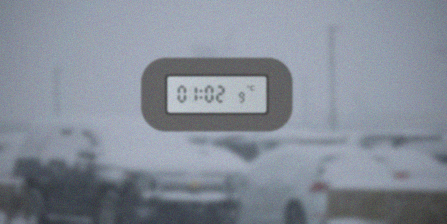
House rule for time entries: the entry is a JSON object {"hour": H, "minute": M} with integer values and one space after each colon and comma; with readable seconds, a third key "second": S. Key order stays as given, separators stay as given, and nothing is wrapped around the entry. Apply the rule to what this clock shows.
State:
{"hour": 1, "minute": 2}
